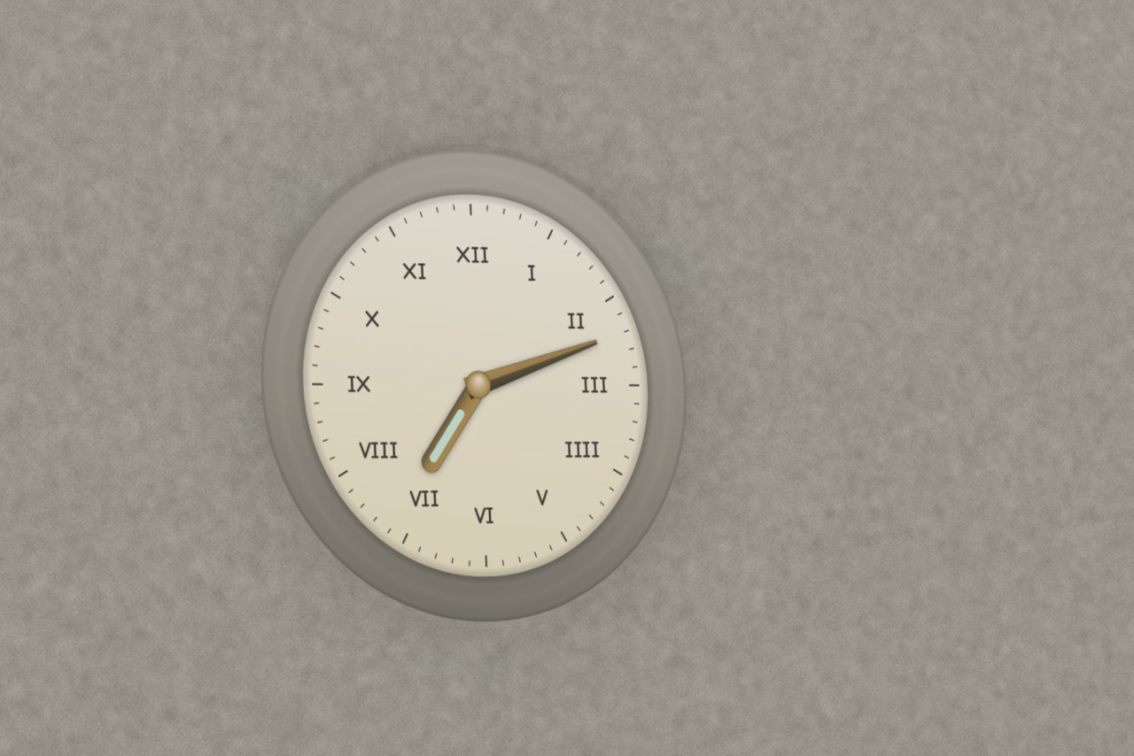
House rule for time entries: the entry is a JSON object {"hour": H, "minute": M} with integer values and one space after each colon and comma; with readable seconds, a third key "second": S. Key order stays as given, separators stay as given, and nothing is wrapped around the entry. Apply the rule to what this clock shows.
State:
{"hour": 7, "minute": 12}
